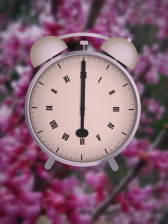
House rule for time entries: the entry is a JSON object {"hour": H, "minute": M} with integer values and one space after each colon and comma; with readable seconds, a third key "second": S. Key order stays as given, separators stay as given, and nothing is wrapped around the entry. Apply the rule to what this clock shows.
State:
{"hour": 6, "minute": 0}
